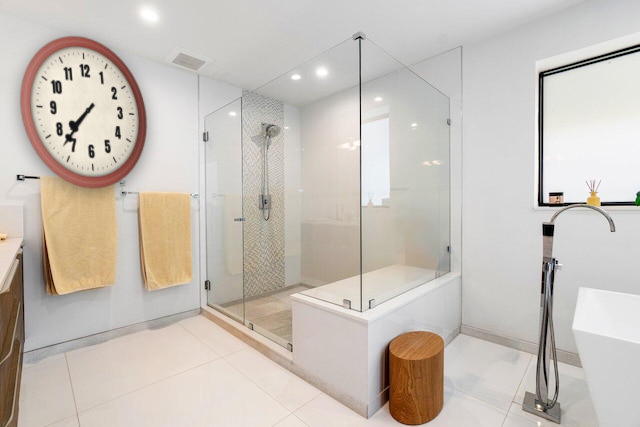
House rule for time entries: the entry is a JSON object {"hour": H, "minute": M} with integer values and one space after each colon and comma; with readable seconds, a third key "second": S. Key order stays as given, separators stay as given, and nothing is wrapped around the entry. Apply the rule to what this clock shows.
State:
{"hour": 7, "minute": 37}
